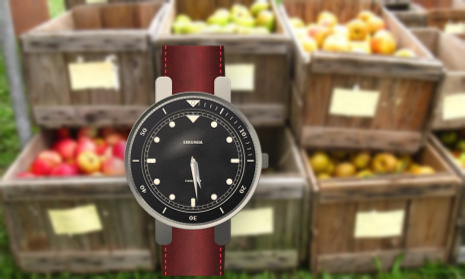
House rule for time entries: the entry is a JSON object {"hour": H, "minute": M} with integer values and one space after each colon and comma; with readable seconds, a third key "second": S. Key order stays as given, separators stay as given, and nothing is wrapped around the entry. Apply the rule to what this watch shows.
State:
{"hour": 5, "minute": 29}
